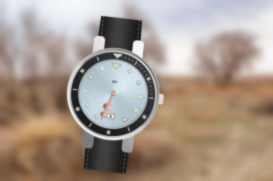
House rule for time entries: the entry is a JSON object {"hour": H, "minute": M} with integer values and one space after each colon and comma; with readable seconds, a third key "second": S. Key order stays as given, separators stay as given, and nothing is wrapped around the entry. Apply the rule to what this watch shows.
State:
{"hour": 6, "minute": 33}
